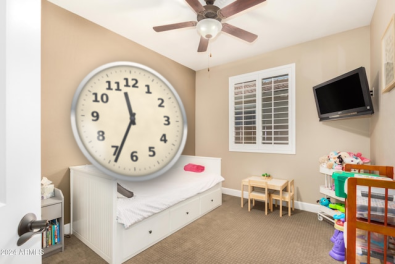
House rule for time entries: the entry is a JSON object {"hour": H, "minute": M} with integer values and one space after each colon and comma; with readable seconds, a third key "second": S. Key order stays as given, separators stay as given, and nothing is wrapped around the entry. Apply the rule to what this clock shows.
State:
{"hour": 11, "minute": 34}
